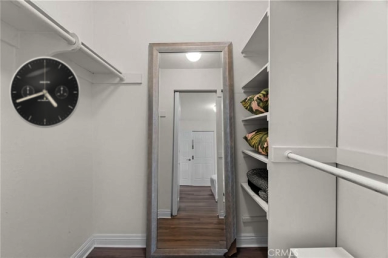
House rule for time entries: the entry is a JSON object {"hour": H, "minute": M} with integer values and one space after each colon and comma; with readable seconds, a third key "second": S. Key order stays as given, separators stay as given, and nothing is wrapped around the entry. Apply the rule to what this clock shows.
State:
{"hour": 4, "minute": 42}
